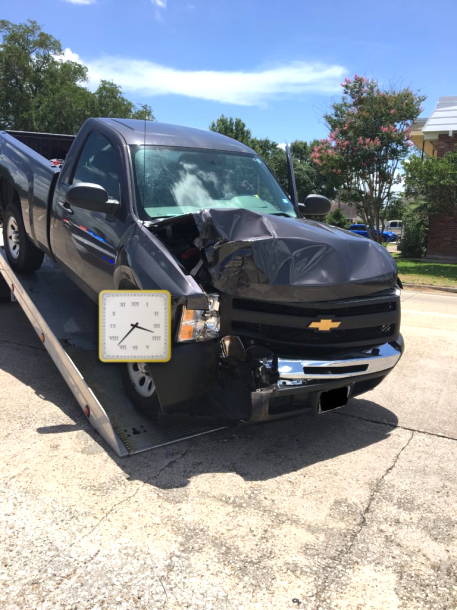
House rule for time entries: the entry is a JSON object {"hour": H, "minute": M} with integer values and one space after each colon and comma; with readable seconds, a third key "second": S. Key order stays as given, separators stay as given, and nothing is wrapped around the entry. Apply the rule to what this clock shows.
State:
{"hour": 3, "minute": 37}
